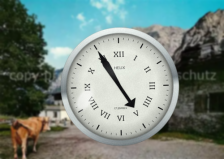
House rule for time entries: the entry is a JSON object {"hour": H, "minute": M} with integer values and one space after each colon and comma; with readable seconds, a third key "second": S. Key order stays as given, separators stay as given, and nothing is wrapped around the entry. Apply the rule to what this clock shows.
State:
{"hour": 4, "minute": 55}
